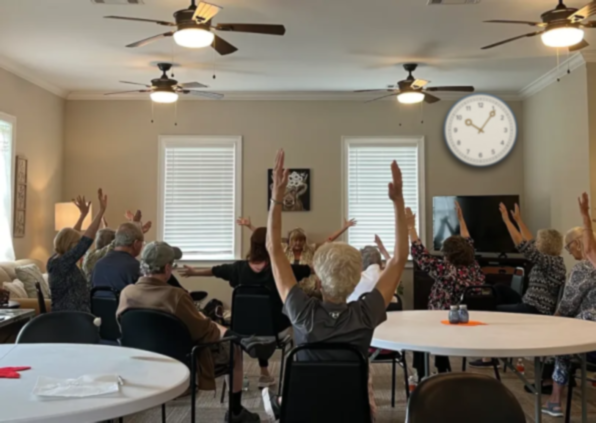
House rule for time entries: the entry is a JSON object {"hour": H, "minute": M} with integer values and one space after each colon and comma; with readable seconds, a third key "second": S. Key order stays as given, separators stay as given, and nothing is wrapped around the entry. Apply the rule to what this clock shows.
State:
{"hour": 10, "minute": 6}
